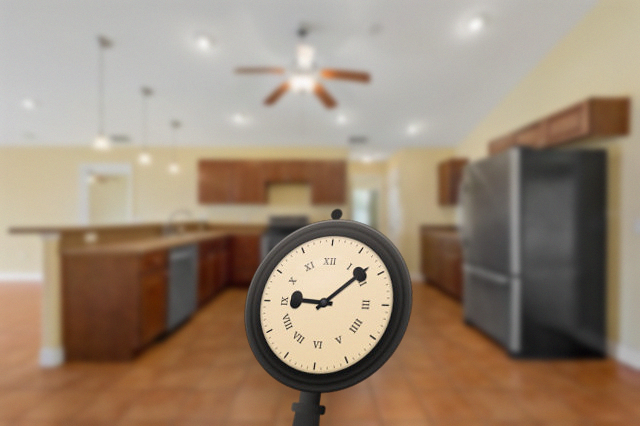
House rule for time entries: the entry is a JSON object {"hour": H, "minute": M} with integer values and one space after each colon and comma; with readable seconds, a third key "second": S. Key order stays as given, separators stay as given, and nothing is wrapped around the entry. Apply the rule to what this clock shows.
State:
{"hour": 9, "minute": 8}
